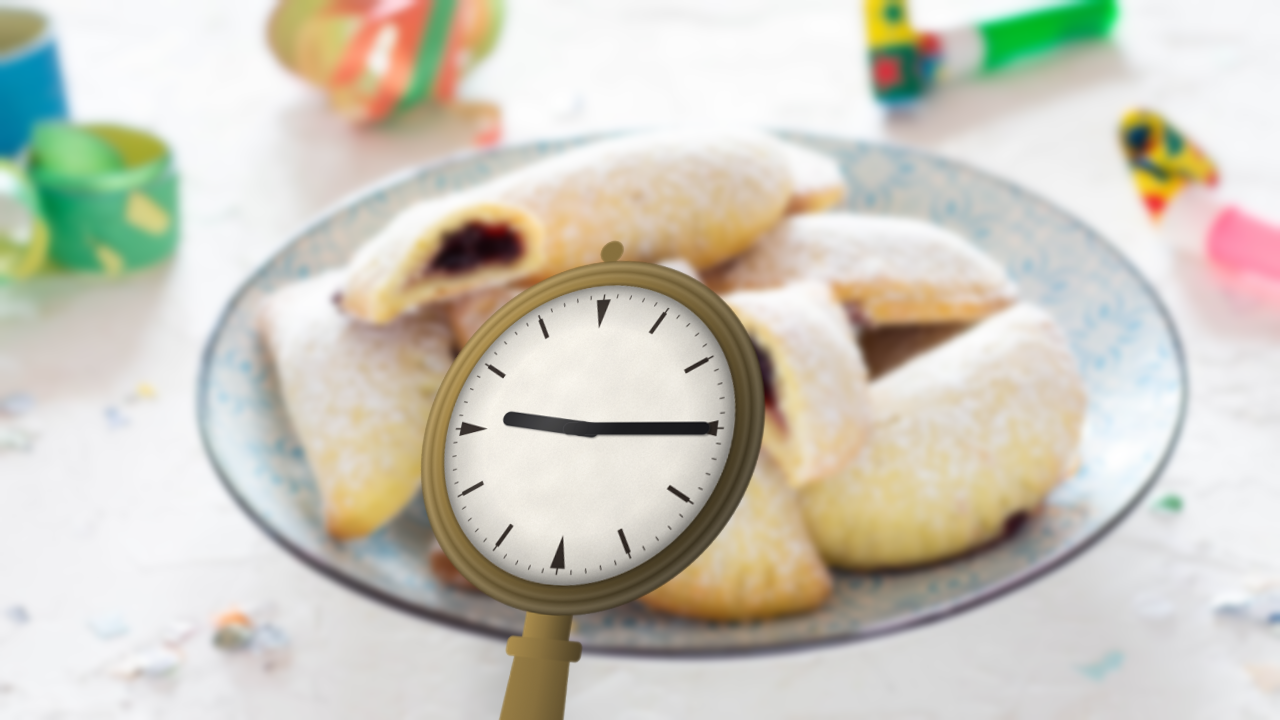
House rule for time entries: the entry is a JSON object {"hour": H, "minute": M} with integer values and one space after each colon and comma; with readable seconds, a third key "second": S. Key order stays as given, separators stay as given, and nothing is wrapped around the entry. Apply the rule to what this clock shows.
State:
{"hour": 9, "minute": 15}
